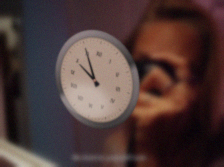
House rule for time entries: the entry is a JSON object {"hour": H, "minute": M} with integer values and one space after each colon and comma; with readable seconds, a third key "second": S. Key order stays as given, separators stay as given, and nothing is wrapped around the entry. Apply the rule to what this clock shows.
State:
{"hour": 9, "minute": 55}
